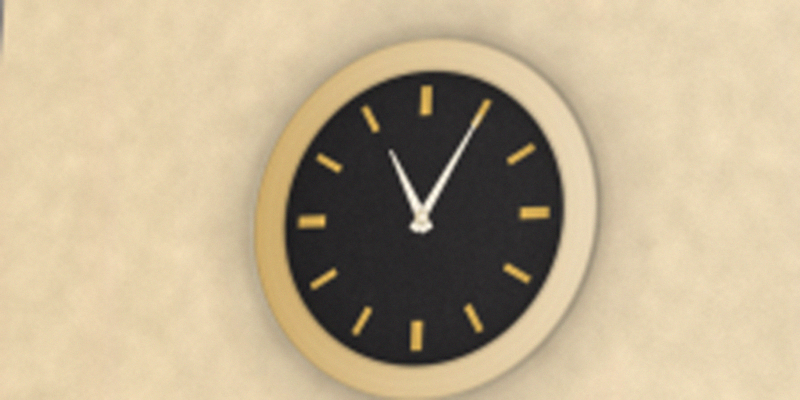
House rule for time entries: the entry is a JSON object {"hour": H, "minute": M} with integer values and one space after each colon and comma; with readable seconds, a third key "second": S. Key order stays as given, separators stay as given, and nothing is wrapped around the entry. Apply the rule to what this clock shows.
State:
{"hour": 11, "minute": 5}
